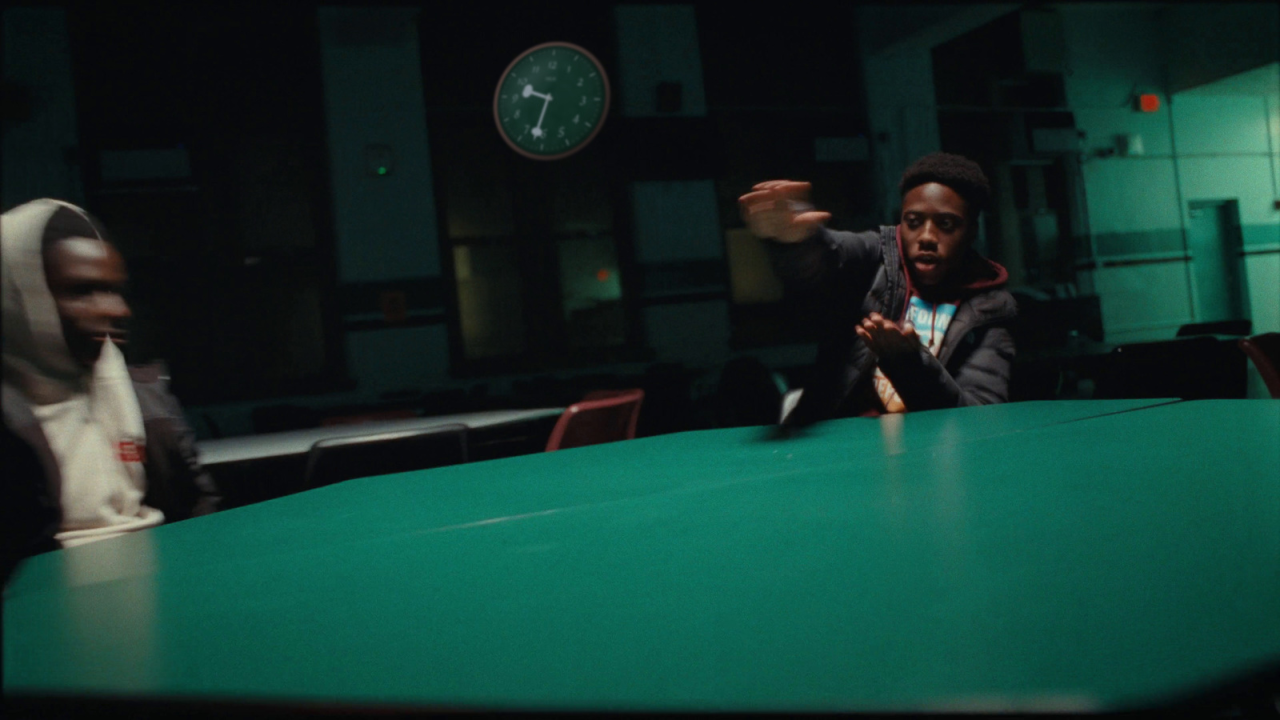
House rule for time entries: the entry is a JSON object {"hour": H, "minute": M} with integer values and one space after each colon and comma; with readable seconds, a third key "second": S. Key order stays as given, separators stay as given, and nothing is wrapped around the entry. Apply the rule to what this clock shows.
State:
{"hour": 9, "minute": 32}
